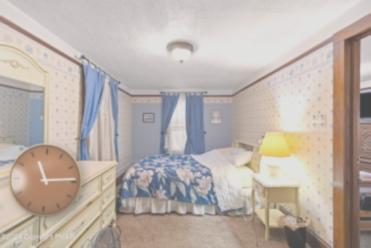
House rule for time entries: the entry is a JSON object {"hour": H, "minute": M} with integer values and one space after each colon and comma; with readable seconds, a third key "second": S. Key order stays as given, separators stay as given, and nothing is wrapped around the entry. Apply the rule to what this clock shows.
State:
{"hour": 11, "minute": 14}
